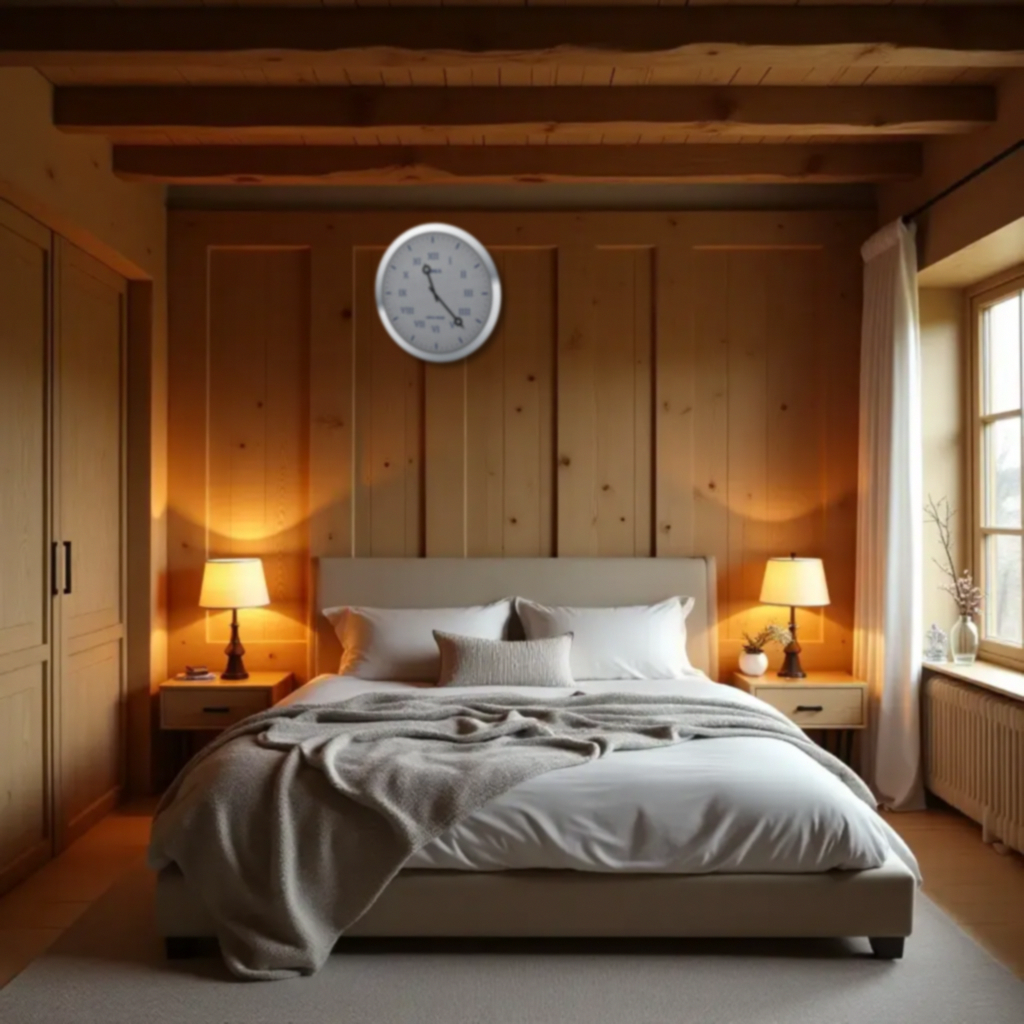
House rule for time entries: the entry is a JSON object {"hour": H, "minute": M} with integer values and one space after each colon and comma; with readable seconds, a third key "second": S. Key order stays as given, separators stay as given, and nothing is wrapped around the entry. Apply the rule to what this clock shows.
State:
{"hour": 11, "minute": 23}
